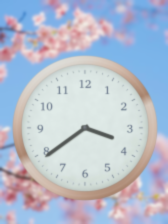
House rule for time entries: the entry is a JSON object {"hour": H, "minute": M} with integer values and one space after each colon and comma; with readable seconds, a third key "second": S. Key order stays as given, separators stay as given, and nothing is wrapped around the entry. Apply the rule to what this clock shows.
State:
{"hour": 3, "minute": 39}
